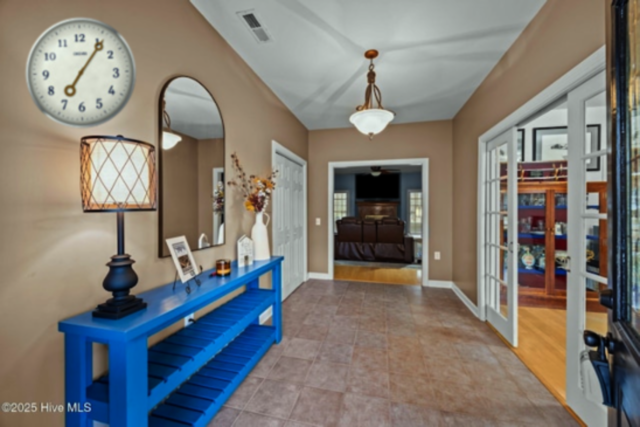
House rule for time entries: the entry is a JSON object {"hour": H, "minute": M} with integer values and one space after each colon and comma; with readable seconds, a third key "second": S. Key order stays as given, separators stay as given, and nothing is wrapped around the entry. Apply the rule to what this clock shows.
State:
{"hour": 7, "minute": 6}
